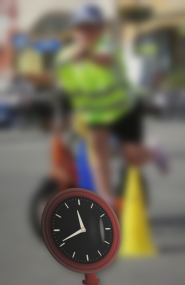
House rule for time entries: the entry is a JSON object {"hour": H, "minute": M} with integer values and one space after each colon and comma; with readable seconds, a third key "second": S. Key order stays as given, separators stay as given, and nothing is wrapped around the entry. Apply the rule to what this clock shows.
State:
{"hour": 11, "minute": 41}
